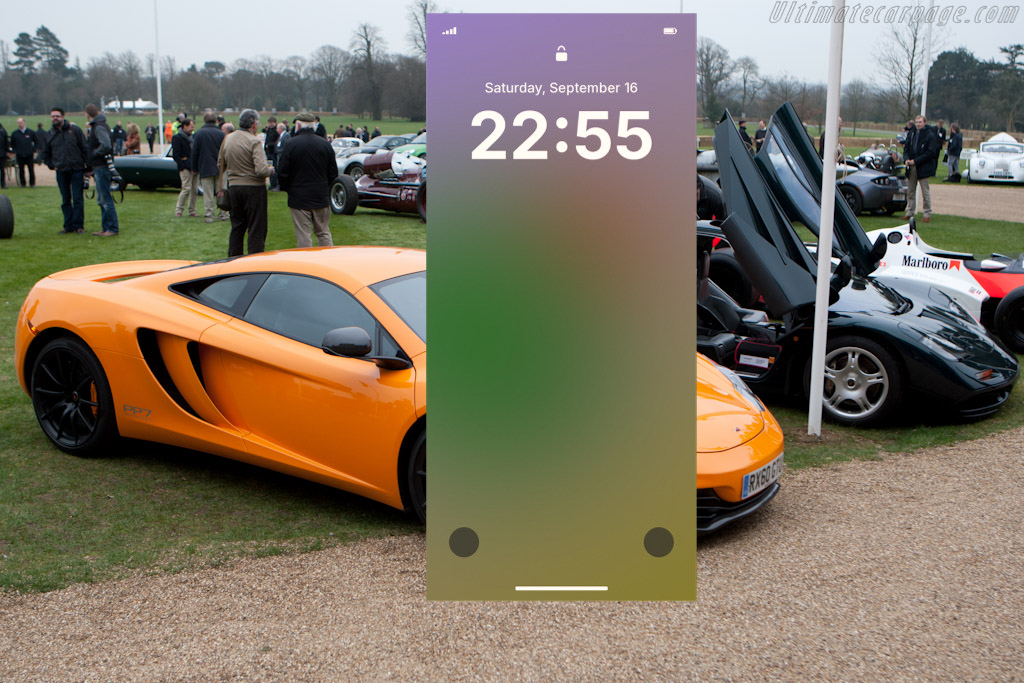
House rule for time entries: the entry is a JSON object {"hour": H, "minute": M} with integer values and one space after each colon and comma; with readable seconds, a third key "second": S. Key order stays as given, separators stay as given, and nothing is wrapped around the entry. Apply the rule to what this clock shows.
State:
{"hour": 22, "minute": 55}
